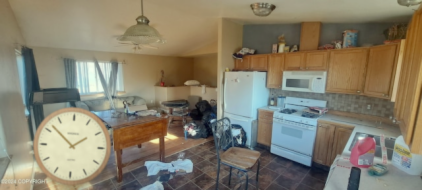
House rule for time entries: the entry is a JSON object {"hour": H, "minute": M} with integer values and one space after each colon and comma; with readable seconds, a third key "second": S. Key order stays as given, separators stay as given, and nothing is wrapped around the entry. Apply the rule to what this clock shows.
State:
{"hour": 1, "minute": 52}
